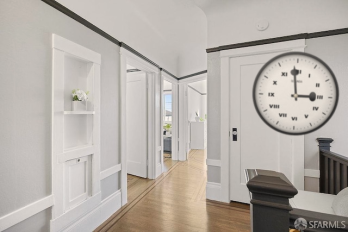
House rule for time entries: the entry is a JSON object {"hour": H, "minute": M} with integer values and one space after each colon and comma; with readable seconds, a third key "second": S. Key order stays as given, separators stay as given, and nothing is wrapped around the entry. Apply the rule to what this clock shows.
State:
{"hour": 2, "minute": 59}
